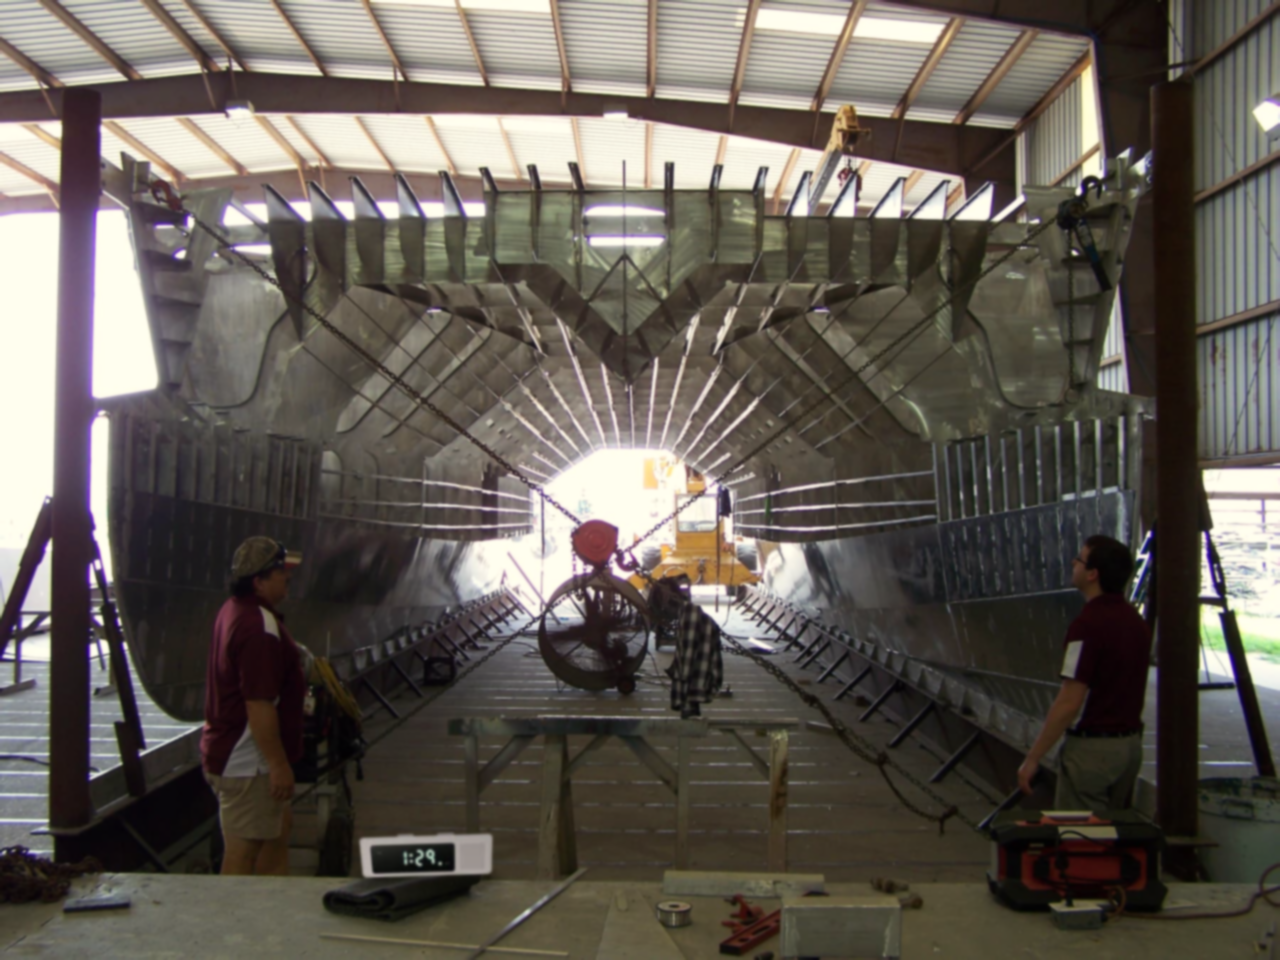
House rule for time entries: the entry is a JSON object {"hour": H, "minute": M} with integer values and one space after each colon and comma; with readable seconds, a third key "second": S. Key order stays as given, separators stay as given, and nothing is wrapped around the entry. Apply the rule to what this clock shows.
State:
{"hour": 1, "minute": 29}
